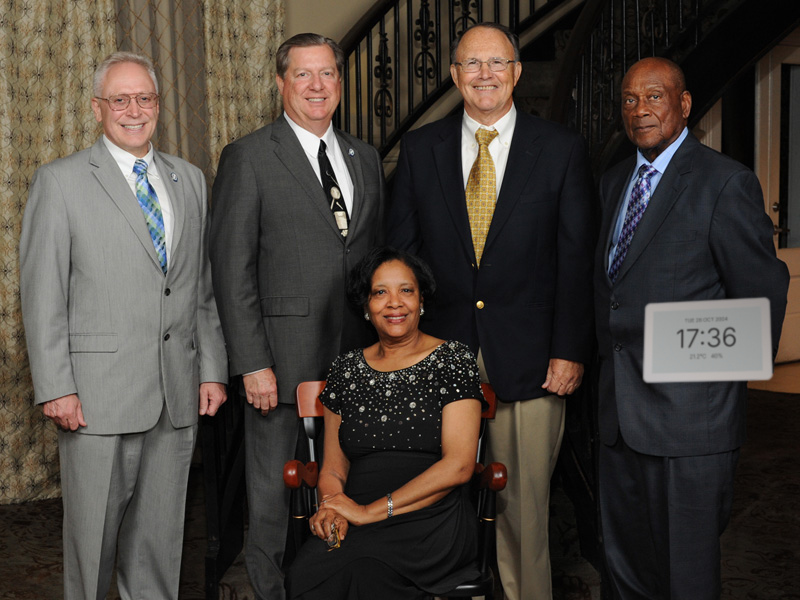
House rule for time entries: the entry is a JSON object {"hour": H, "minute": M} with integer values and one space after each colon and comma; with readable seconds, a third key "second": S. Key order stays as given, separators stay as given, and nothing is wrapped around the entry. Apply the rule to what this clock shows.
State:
{"hour": 17, "minute": 36}
